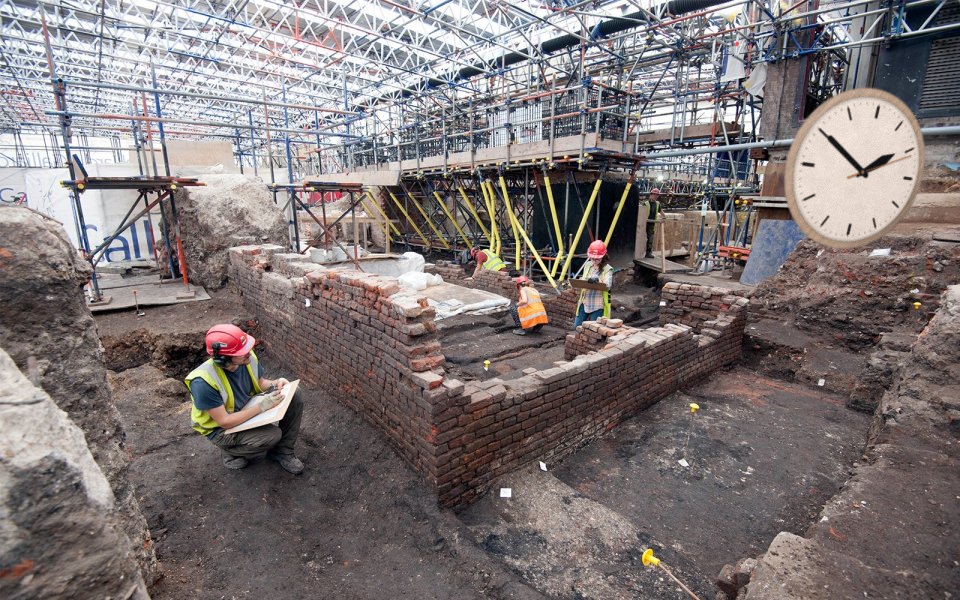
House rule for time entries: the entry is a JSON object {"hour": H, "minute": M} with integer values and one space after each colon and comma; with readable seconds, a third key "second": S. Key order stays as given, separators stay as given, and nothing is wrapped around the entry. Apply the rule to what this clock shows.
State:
{"hour": 1, "minute": 50, "second": 11}
